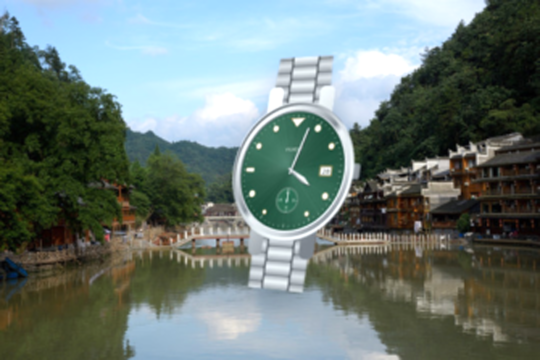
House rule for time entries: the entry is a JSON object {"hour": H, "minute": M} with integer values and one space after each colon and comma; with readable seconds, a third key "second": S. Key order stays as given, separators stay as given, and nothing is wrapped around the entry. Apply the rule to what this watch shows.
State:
{"hour": 4, "minute": 3}
